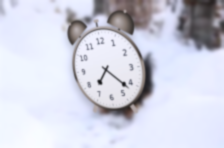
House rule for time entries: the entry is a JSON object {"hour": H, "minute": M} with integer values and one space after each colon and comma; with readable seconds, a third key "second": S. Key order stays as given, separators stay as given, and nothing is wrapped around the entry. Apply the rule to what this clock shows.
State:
{"hour": 7, "minute": 22}
